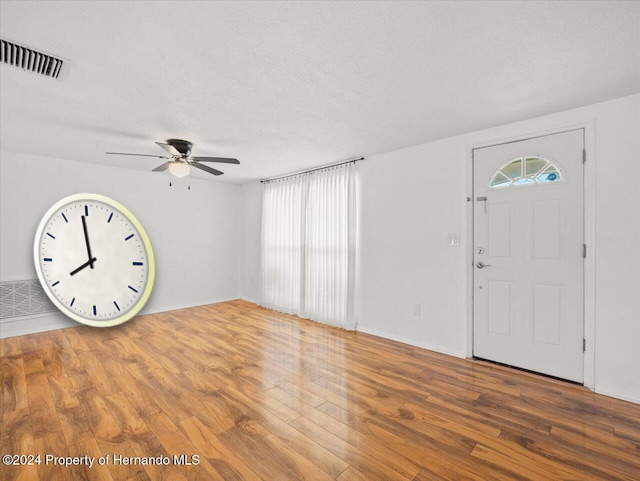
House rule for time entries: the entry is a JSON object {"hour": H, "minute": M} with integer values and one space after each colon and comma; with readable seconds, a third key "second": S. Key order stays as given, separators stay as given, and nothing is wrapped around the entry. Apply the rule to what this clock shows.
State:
{"hour": 7, "minute": 59}
